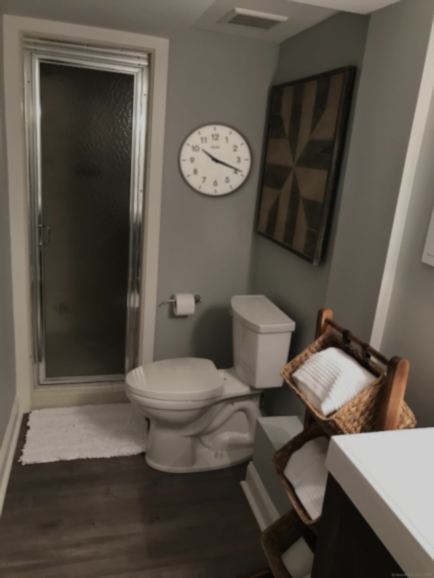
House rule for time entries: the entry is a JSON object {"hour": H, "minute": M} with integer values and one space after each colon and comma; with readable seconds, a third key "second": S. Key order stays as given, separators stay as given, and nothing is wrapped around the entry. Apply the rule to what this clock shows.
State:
{"hour": 10, "minute": 19}
